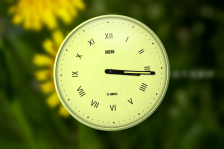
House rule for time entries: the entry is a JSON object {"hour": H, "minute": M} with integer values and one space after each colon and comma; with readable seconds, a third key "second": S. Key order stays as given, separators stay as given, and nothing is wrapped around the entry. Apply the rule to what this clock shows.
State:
{"hour": 3, "minute": 16}
